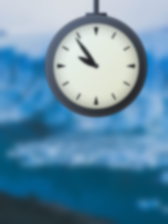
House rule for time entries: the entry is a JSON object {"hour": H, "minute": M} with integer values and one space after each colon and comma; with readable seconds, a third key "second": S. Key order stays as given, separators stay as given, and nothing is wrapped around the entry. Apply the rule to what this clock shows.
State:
{"hour": 9, "minute": 54}
